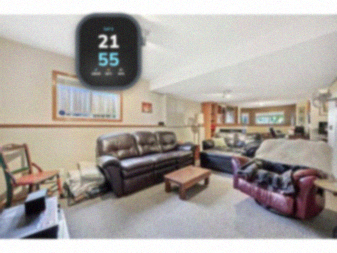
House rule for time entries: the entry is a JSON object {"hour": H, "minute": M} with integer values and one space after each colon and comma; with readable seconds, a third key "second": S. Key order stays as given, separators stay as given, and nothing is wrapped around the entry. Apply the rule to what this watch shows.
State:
{"hour": 21, "minute": 55}
